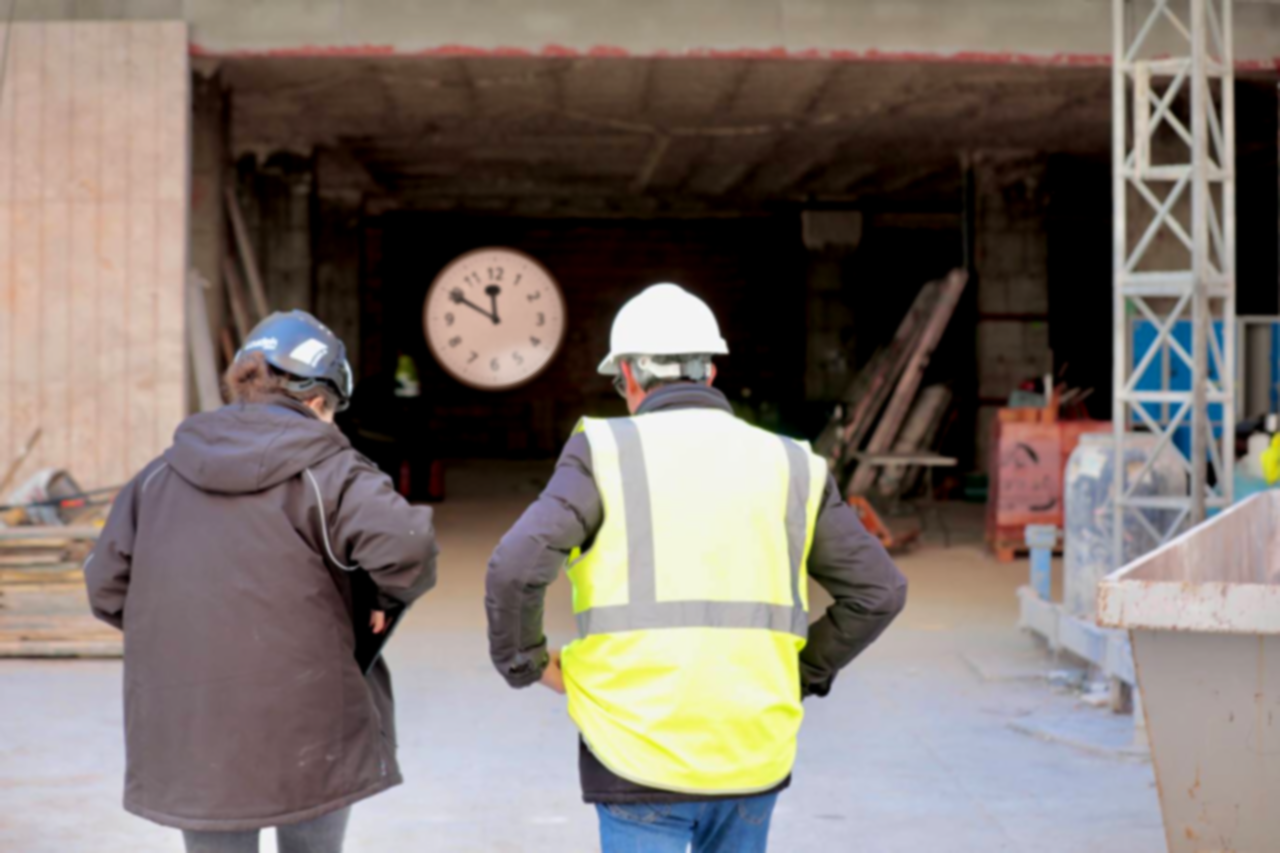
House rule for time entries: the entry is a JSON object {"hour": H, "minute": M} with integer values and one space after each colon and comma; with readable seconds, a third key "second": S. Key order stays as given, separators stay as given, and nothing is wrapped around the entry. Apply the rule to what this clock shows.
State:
{"hour": 11, "minute": 50}
